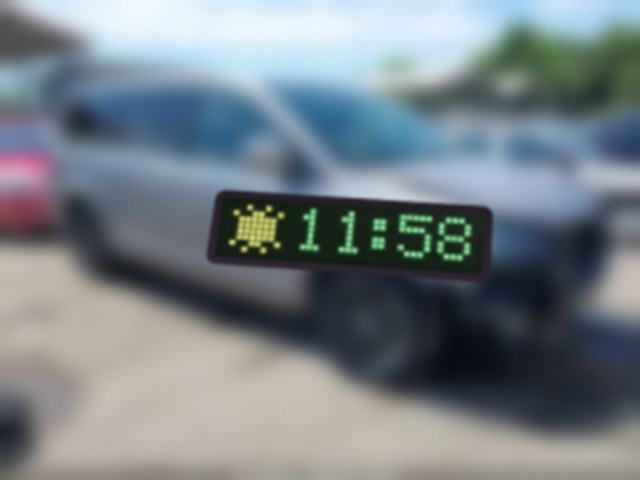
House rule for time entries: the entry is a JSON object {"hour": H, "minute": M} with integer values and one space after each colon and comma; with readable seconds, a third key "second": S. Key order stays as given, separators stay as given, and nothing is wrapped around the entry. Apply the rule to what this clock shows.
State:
{"hour": 11, "minute": 58}
